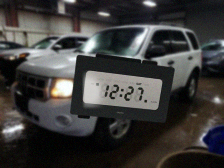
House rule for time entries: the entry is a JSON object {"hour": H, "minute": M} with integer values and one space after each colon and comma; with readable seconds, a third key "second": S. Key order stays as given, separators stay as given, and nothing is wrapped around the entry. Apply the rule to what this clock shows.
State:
{"hour": 12, "minute": 27}
